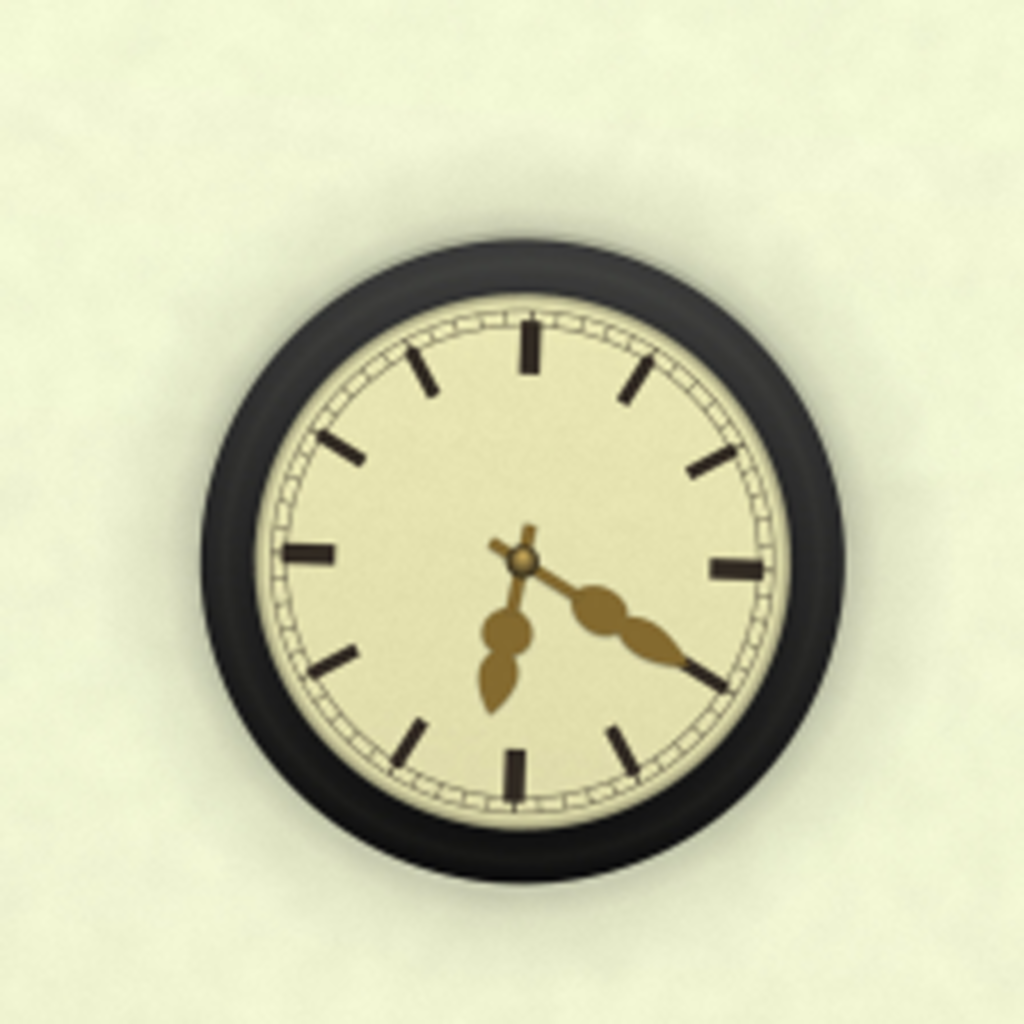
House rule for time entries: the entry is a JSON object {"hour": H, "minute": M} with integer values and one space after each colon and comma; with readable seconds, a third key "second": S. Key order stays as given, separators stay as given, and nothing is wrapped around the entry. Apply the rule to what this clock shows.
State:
{"hour": 6, "minute": 20}
